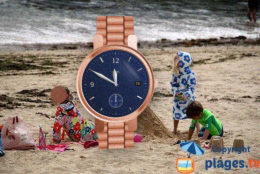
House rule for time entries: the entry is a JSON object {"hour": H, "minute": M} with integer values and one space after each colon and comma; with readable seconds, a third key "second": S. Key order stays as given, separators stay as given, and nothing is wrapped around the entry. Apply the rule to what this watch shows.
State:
{"hour": 11, "minute": 50}
